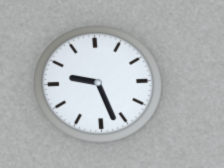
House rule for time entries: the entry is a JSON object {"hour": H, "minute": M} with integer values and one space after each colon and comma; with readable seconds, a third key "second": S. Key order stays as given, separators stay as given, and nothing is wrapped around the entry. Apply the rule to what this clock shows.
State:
{"hour": 9, "minute": 27}
